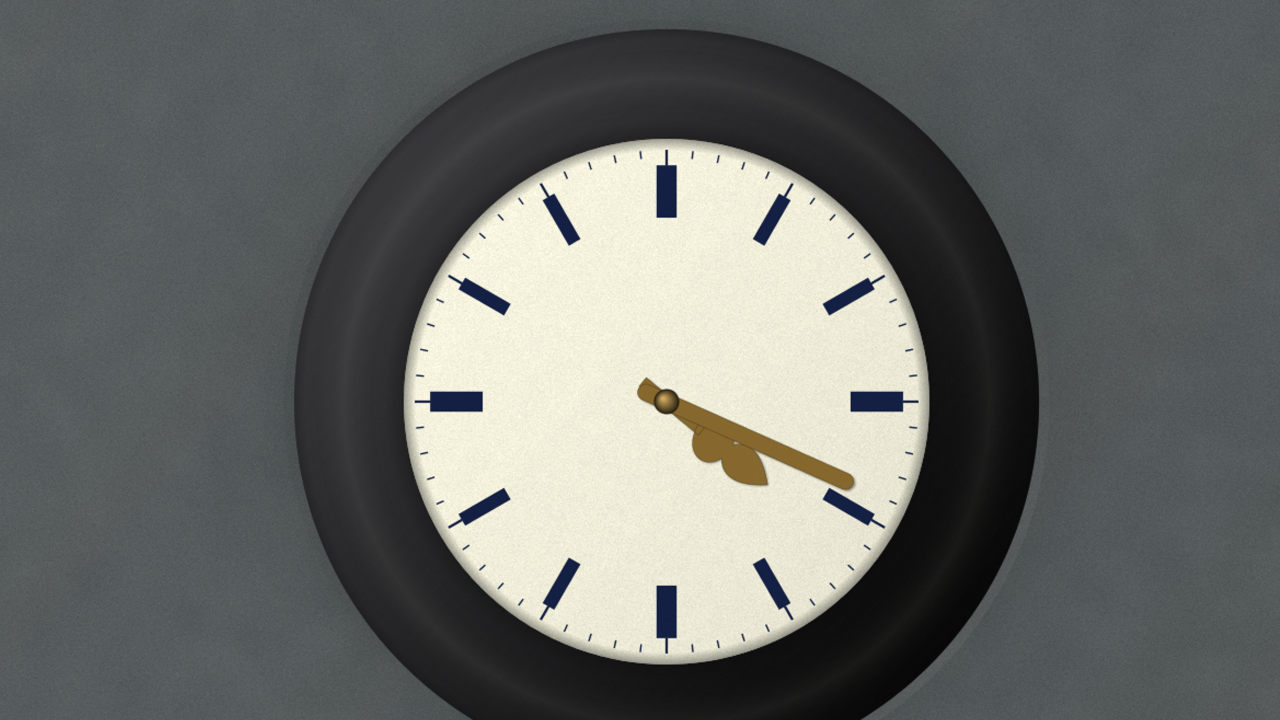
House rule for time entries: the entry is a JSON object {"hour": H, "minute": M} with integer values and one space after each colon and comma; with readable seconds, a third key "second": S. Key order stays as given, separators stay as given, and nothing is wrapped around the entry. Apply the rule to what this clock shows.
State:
{"hour": 4, "minute": 19}
